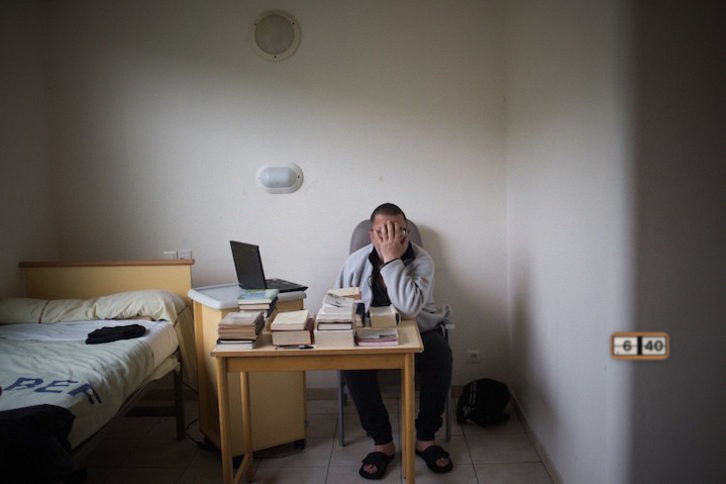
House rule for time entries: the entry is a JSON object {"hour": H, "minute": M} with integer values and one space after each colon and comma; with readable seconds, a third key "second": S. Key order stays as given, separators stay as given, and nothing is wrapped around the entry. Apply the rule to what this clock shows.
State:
{"hour": 6, "minute": 40}
